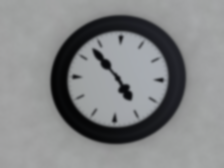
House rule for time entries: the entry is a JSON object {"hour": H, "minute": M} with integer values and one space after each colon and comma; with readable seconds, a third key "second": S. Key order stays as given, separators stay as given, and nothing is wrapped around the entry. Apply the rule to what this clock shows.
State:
{"hour": 4, "minute": 53}
